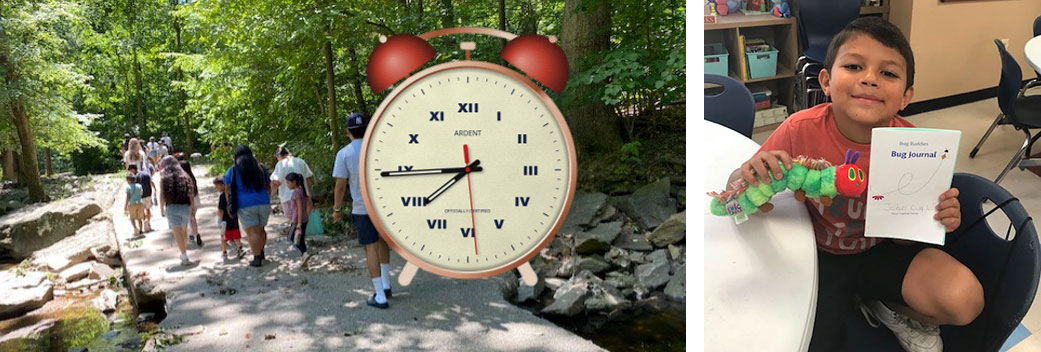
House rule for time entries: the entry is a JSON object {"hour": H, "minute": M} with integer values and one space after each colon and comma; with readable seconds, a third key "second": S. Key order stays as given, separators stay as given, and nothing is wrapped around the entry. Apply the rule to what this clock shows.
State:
{"hour": 7, "minute": 44, "second": 29}
